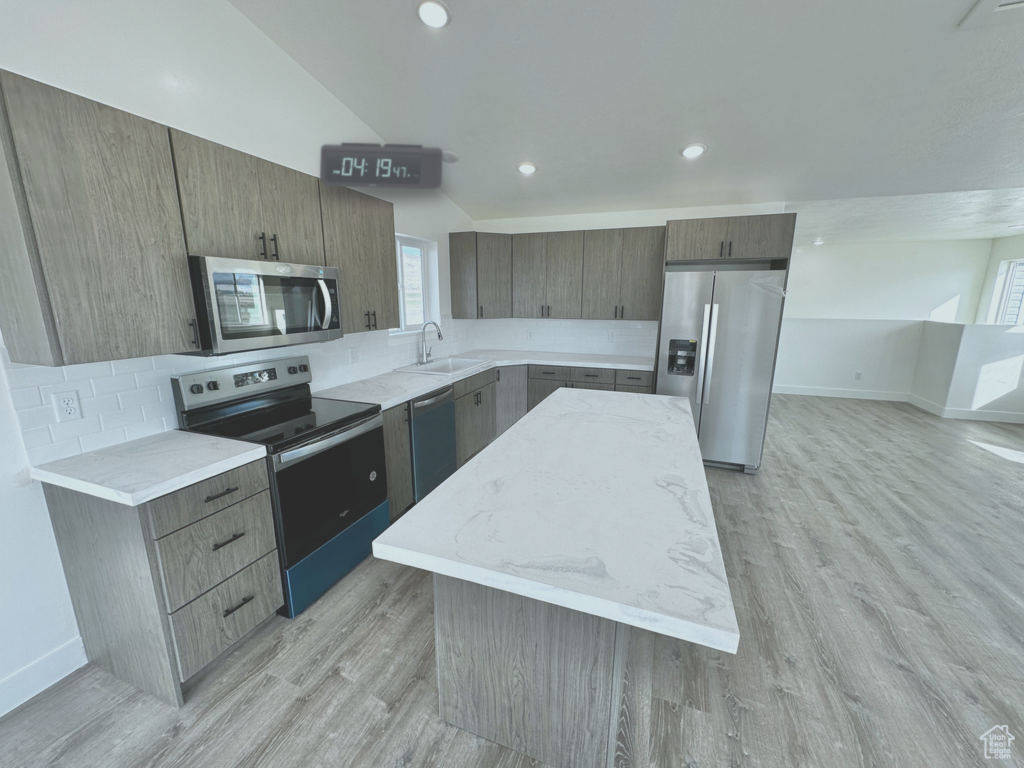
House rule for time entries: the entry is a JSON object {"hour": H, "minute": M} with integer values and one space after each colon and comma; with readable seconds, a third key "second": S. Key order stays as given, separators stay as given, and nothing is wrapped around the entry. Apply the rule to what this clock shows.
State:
{"hour": 4, "minute": 19}
